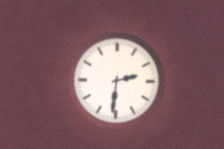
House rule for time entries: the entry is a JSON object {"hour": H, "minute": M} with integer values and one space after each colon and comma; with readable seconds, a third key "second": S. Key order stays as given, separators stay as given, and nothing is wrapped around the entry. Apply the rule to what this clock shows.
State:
{"hour": 2, "minute": 31}
